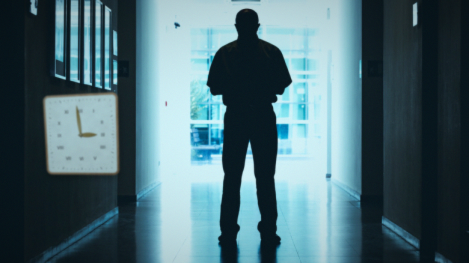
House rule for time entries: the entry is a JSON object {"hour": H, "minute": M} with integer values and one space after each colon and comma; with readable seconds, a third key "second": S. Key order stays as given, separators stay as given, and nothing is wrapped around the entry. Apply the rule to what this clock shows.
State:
{"hour": 2, "minute": 59}
